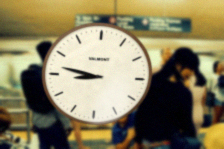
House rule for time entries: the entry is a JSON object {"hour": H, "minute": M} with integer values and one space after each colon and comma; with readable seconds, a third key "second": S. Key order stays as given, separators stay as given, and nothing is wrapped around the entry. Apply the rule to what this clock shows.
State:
{"hour": 8, "minute": 47}
